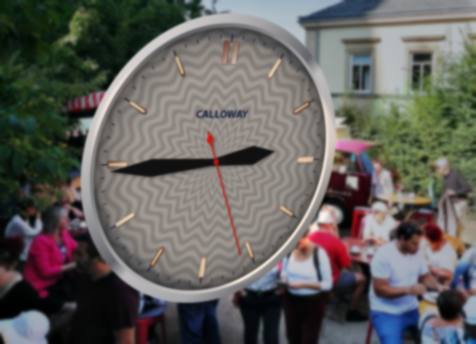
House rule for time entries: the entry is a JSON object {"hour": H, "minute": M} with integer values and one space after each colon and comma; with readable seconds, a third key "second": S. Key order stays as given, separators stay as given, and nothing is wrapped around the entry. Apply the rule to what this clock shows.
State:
{"hour": 2, "minute": 44, "second": 26}
